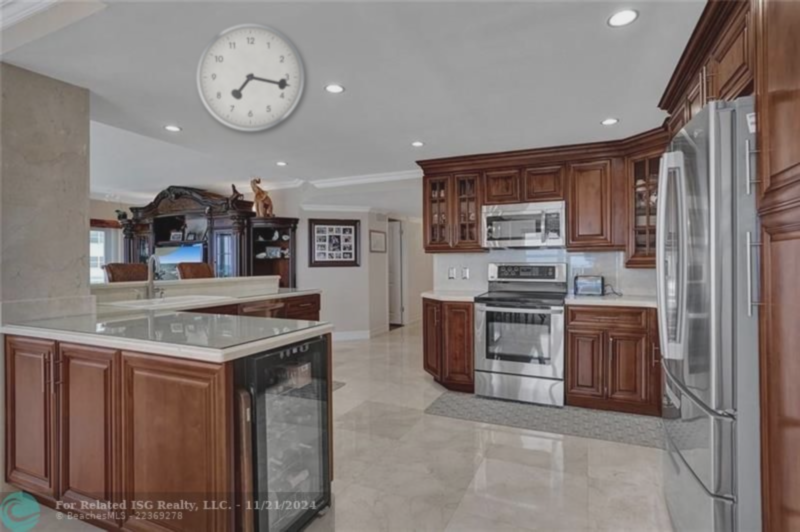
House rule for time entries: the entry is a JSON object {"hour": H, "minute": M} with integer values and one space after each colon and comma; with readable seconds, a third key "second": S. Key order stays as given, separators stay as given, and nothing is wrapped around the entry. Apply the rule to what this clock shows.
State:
{"hour": 7, "minute": 17}
